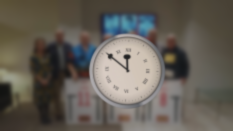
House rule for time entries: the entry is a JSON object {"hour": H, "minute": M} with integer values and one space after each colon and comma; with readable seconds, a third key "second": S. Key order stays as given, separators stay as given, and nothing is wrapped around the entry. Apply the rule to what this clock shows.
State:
{"hour": 11, "minute": 51}
